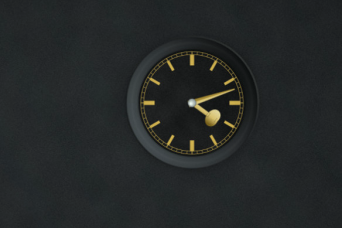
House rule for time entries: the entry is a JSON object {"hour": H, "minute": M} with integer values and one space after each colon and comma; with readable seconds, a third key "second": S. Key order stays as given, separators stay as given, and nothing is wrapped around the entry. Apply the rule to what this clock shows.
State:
{"hour": 4, "minute": 12}
